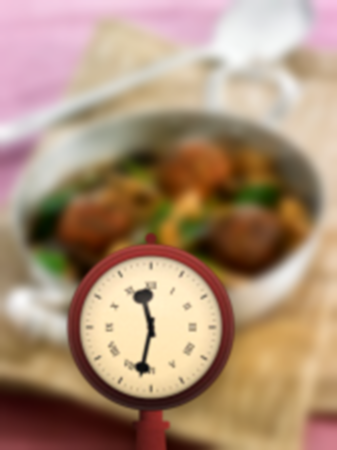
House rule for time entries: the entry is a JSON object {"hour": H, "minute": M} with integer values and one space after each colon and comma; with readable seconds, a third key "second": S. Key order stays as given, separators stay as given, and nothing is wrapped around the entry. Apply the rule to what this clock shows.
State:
{"hour": 11, "minute": 32}
